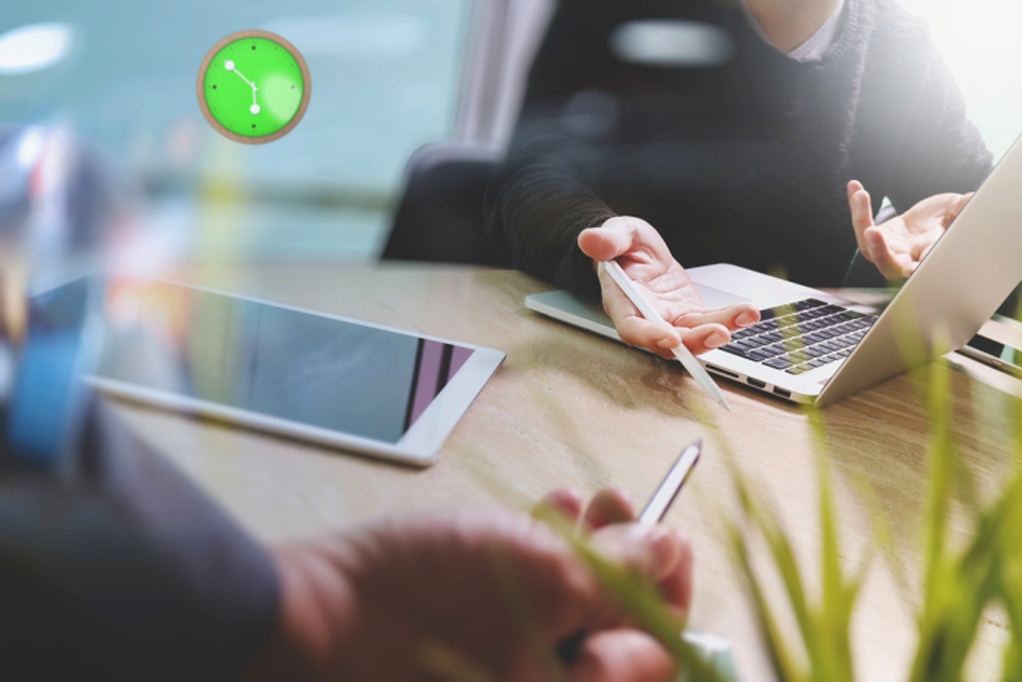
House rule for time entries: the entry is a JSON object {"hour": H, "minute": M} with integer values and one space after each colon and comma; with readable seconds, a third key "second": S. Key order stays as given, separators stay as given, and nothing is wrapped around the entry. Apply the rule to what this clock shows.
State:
{"hour": 5, "minute": 52}
